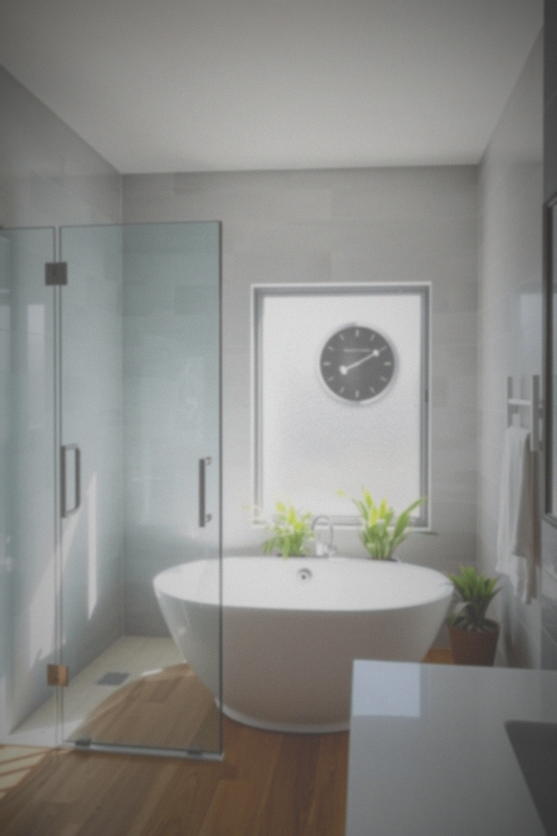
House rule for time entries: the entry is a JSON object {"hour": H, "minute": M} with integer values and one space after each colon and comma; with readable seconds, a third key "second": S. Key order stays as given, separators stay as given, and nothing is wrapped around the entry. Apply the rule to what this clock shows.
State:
{"hour": 8, "minute": 10}
